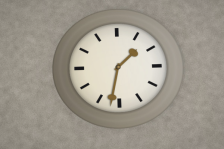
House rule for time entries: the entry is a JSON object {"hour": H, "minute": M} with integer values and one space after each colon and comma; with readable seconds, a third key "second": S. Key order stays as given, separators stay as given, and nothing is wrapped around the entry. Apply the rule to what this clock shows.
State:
{"hour": 1, "minute": 32}
